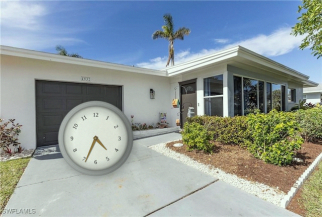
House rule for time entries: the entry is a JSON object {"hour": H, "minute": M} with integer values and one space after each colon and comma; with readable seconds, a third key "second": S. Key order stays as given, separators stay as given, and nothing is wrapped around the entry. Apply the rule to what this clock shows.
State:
{"hour": 4, "minute": 34}
